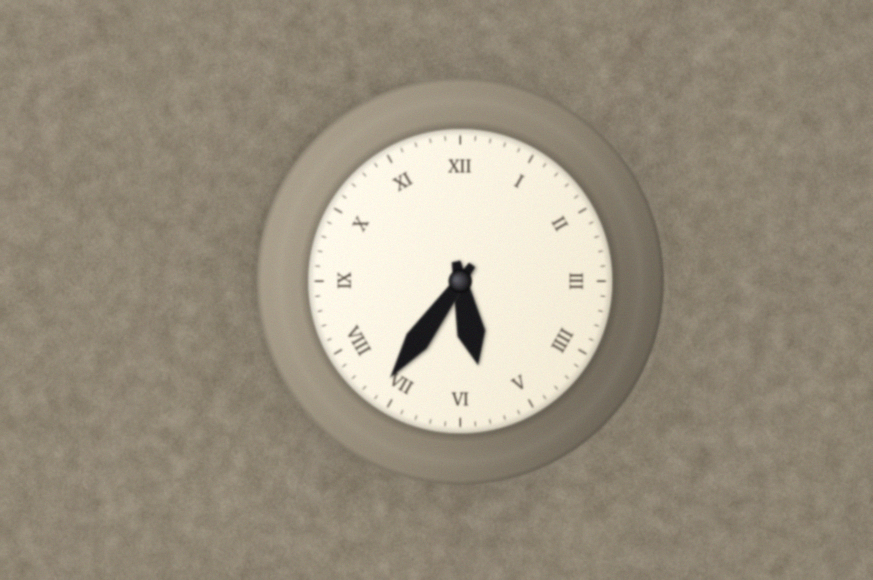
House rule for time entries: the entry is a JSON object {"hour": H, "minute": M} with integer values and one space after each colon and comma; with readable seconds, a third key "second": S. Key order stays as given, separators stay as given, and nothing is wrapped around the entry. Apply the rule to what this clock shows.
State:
{"hour": 5, "minute": 36}
